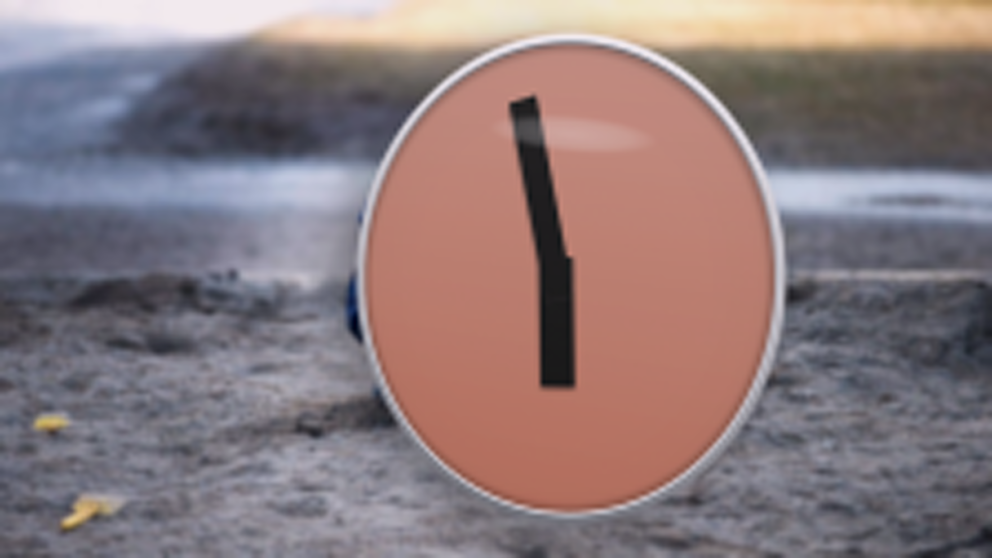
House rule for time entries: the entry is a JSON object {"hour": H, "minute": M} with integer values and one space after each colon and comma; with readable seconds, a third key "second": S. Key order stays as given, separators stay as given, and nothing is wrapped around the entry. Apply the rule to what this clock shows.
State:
{"hour": 5, "minute": 58}
